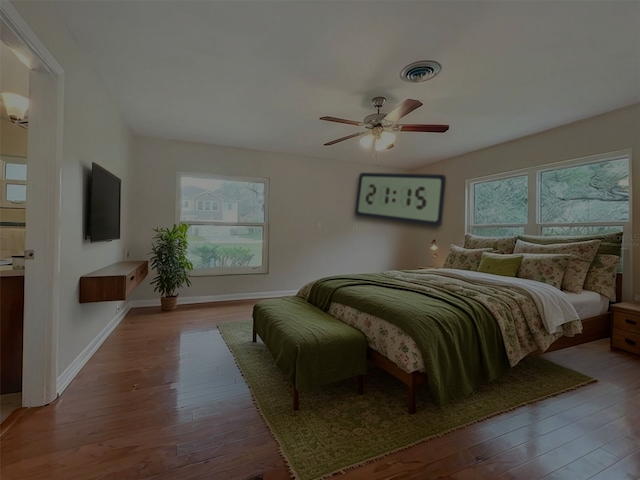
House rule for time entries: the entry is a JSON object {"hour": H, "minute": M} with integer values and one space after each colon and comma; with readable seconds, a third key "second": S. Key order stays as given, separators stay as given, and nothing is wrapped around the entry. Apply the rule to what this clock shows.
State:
{"hour": 21, "minute": 15}
